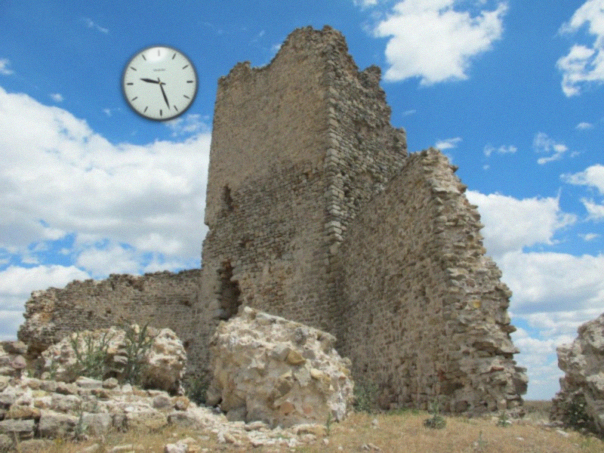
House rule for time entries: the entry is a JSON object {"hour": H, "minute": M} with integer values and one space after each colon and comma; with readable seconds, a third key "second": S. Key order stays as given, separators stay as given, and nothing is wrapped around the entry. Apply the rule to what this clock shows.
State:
{"hour": 9, "minute": 27}
